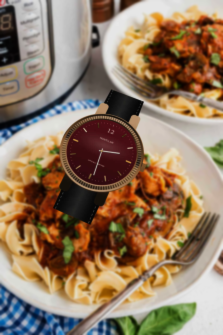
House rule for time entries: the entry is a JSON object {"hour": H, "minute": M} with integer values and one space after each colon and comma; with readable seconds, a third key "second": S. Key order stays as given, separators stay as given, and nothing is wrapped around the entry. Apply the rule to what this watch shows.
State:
{"hour": 2, "minute": 29}
